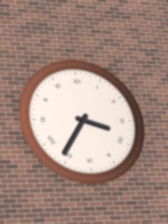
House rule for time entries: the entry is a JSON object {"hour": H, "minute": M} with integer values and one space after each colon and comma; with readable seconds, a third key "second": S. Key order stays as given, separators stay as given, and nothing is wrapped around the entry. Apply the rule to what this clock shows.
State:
{"hour": 3, "minute": 36}
